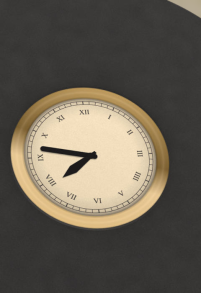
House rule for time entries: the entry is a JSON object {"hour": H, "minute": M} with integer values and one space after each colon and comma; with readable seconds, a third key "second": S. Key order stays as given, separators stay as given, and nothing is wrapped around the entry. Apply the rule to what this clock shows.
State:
{"hour": 7, "minute": 47}
